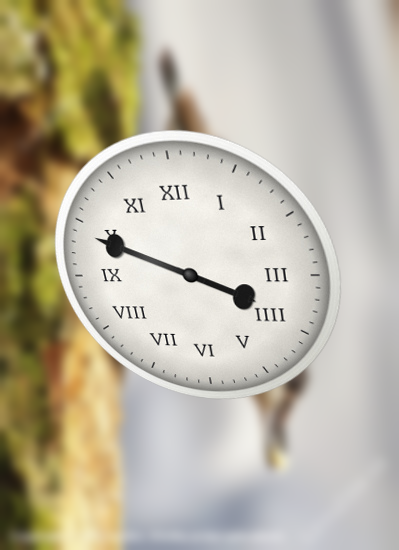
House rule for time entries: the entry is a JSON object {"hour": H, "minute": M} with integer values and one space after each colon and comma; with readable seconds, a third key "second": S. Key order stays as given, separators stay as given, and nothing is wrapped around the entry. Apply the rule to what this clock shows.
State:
{"hour": 3, "minute": 49}
